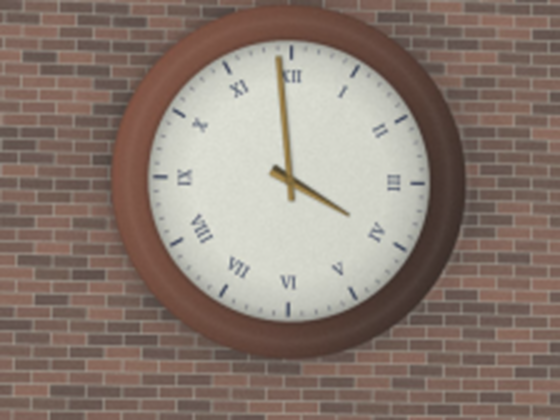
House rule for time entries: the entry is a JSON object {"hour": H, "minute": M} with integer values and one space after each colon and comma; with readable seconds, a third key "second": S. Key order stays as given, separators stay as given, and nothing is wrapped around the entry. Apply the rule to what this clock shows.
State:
{"hour": 3, "minute": 59}
